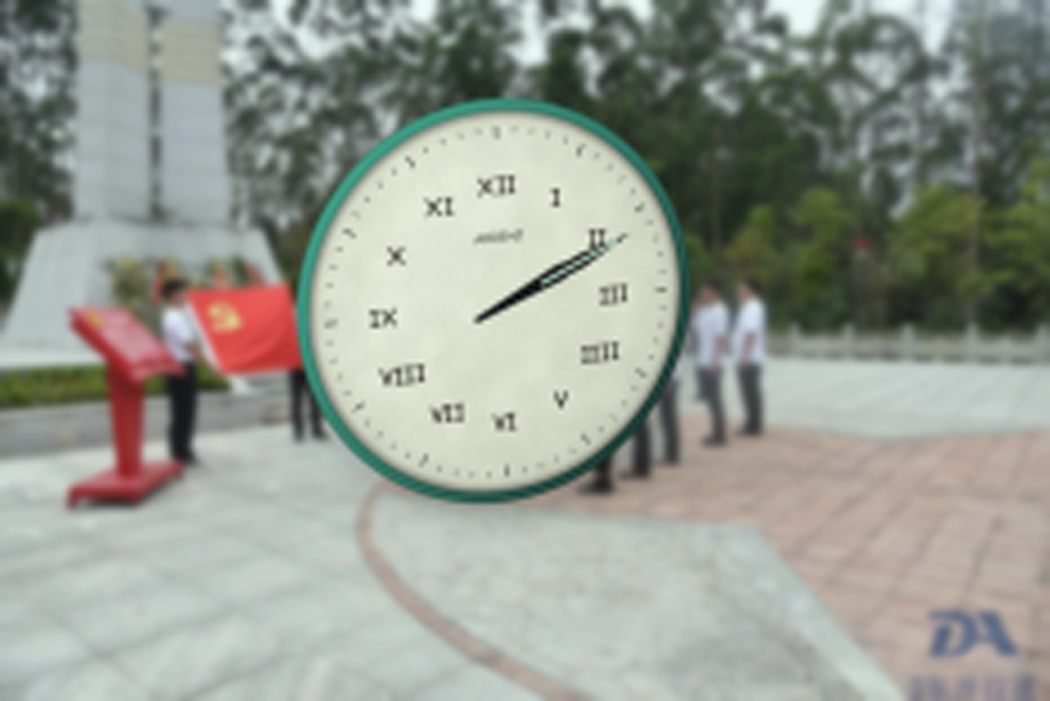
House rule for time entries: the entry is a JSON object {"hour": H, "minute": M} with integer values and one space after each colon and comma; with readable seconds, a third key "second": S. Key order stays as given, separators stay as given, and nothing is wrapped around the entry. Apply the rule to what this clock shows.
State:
{"hour": 2, "minute": 11}
